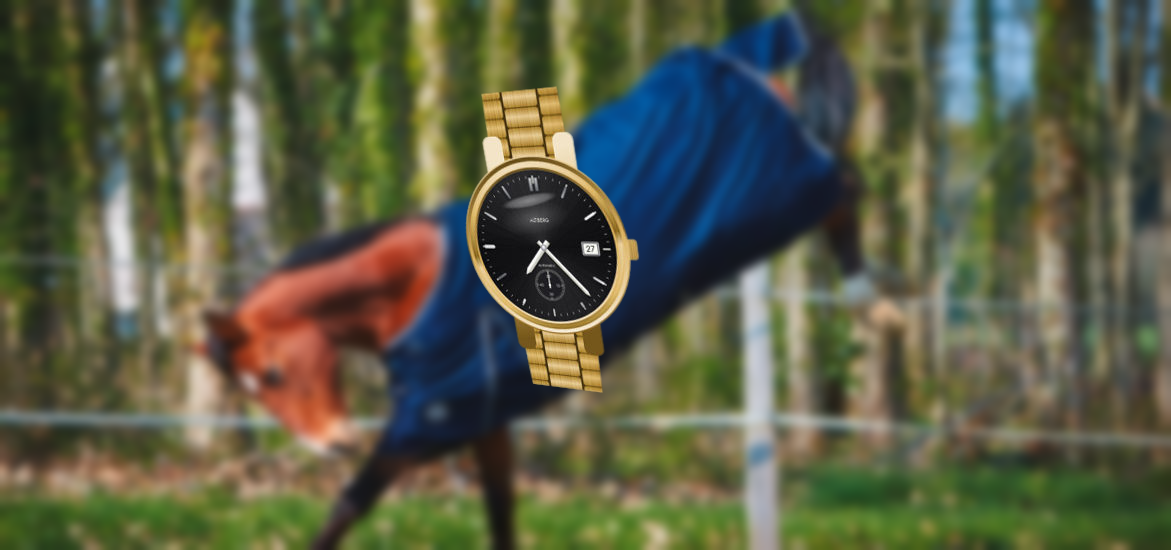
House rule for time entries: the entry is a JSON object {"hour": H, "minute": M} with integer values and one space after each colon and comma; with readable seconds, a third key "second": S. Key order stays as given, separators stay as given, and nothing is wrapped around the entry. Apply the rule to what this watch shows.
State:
{"hour": 7, "minute": 23}
